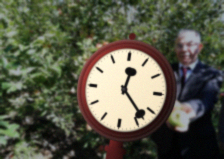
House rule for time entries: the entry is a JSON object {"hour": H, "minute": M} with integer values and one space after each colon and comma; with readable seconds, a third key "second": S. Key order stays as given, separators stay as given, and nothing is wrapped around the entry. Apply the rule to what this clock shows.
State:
{"hour": 12, "minute": 23}
